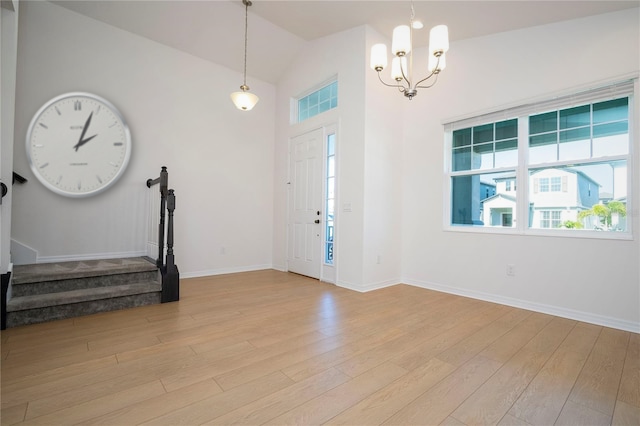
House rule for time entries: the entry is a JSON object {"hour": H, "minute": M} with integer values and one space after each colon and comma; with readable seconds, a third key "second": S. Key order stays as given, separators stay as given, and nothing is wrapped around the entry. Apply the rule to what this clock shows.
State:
{"hour": 2, "minute": 4}
